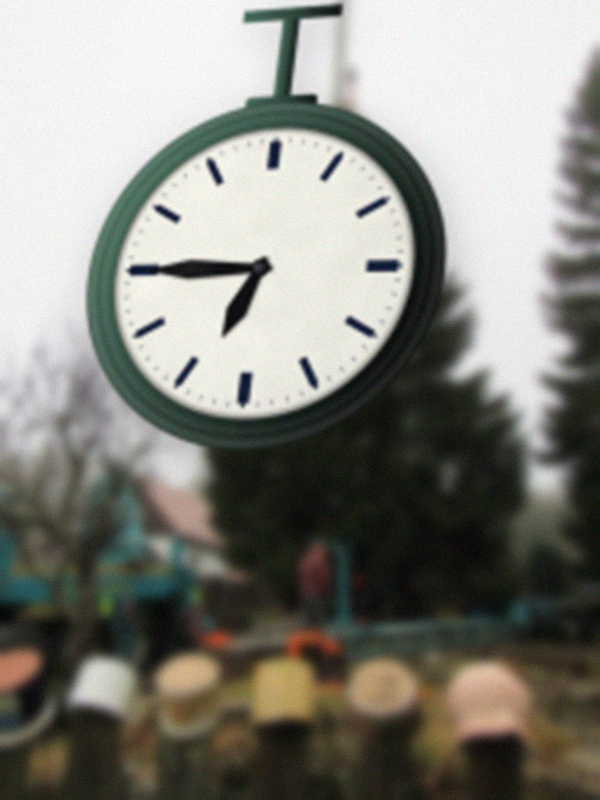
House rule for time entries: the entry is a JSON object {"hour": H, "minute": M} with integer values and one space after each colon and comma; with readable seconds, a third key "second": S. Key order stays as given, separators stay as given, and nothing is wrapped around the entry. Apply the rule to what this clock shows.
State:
{"hour": 6, "minute": 45}
